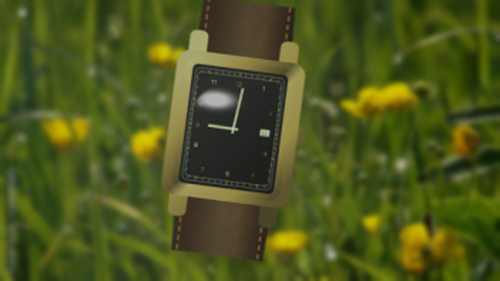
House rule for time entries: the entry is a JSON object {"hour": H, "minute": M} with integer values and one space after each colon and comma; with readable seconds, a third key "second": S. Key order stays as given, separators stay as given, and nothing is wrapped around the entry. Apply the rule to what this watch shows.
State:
{"hour": 9, "minute": 1}
